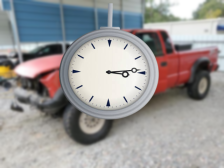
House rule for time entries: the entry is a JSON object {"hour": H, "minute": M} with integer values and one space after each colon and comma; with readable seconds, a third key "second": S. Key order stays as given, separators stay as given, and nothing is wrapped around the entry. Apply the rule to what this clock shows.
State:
{"hour": 3, "minute": 14}
